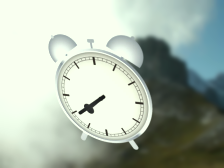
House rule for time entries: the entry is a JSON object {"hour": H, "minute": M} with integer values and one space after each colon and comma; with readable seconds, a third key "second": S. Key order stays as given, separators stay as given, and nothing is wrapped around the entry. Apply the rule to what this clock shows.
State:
{"hour": 7, "minute": 39}
